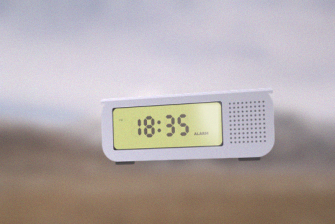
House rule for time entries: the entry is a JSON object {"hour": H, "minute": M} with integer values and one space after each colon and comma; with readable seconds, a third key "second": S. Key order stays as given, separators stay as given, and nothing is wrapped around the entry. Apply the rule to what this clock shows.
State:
{"hour": 18, "minute": 35}
